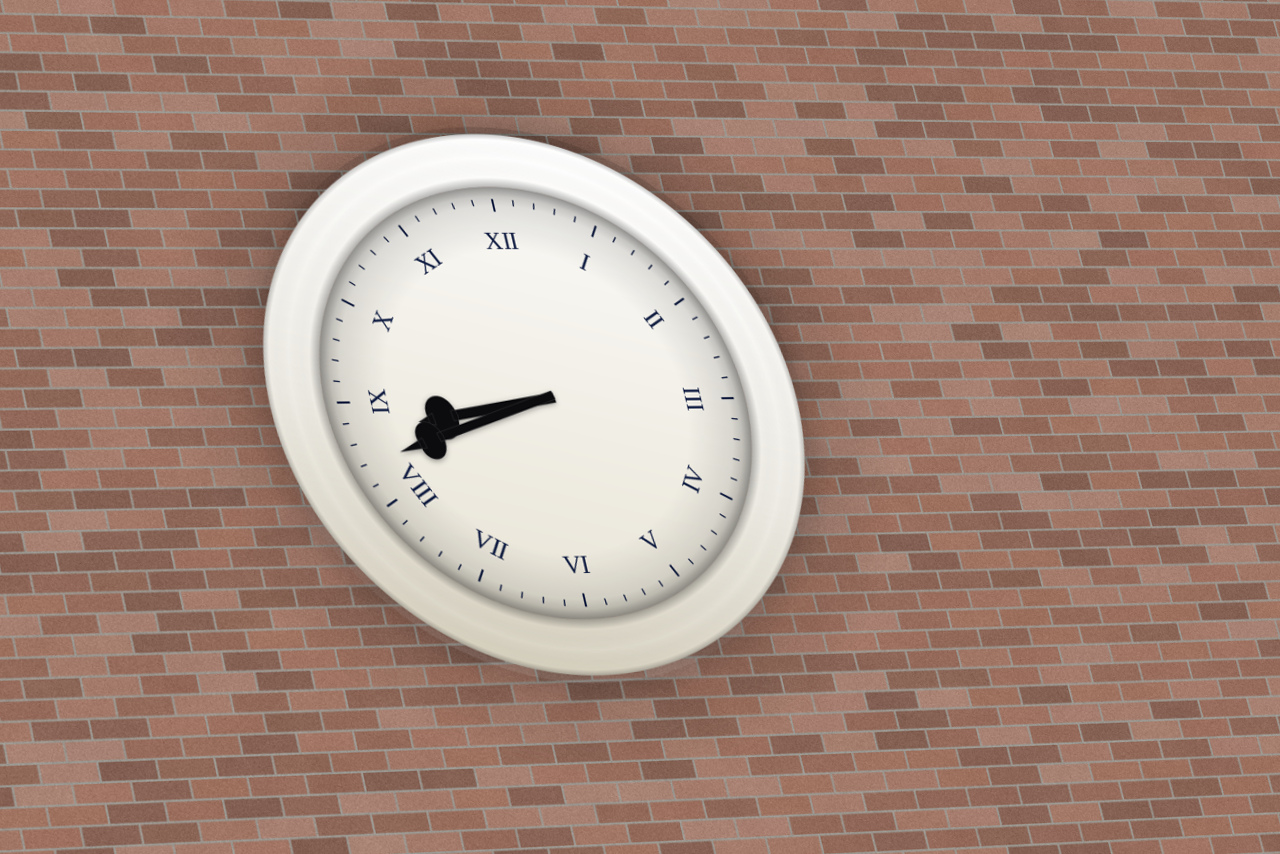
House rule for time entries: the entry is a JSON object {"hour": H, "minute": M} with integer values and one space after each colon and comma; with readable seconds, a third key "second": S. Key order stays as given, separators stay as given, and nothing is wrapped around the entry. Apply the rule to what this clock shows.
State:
{"hour": 8, "minute": 42}
